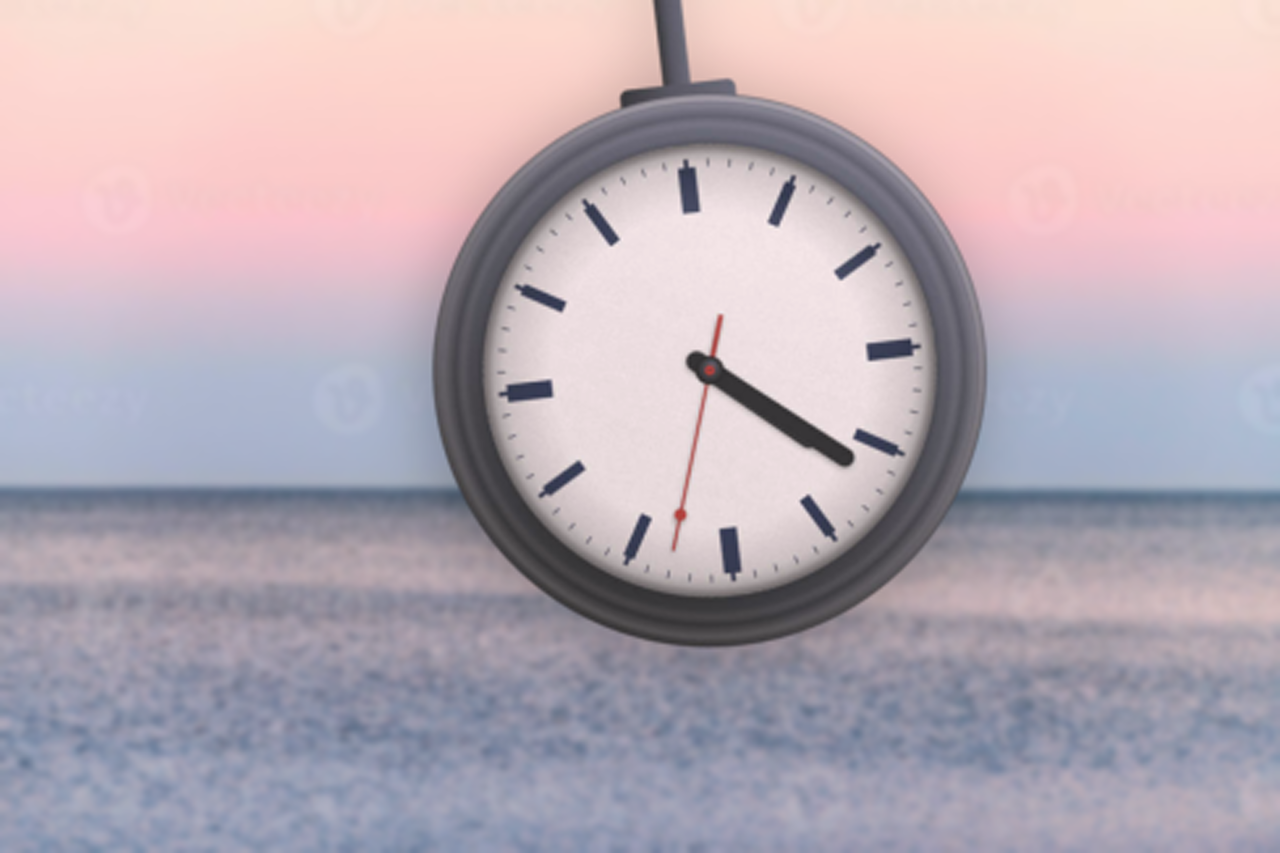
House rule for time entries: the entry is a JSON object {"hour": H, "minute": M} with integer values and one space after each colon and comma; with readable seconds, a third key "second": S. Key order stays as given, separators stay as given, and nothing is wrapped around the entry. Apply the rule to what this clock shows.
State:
{"hour": 4, "minute": 21, "second": 33}
